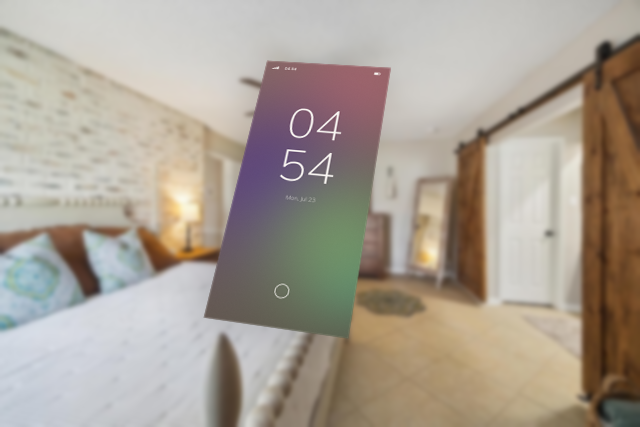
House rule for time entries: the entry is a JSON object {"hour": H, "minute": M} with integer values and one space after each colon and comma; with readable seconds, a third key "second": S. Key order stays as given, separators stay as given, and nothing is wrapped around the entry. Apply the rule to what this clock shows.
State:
{"hour": 4, "minute": 54}
